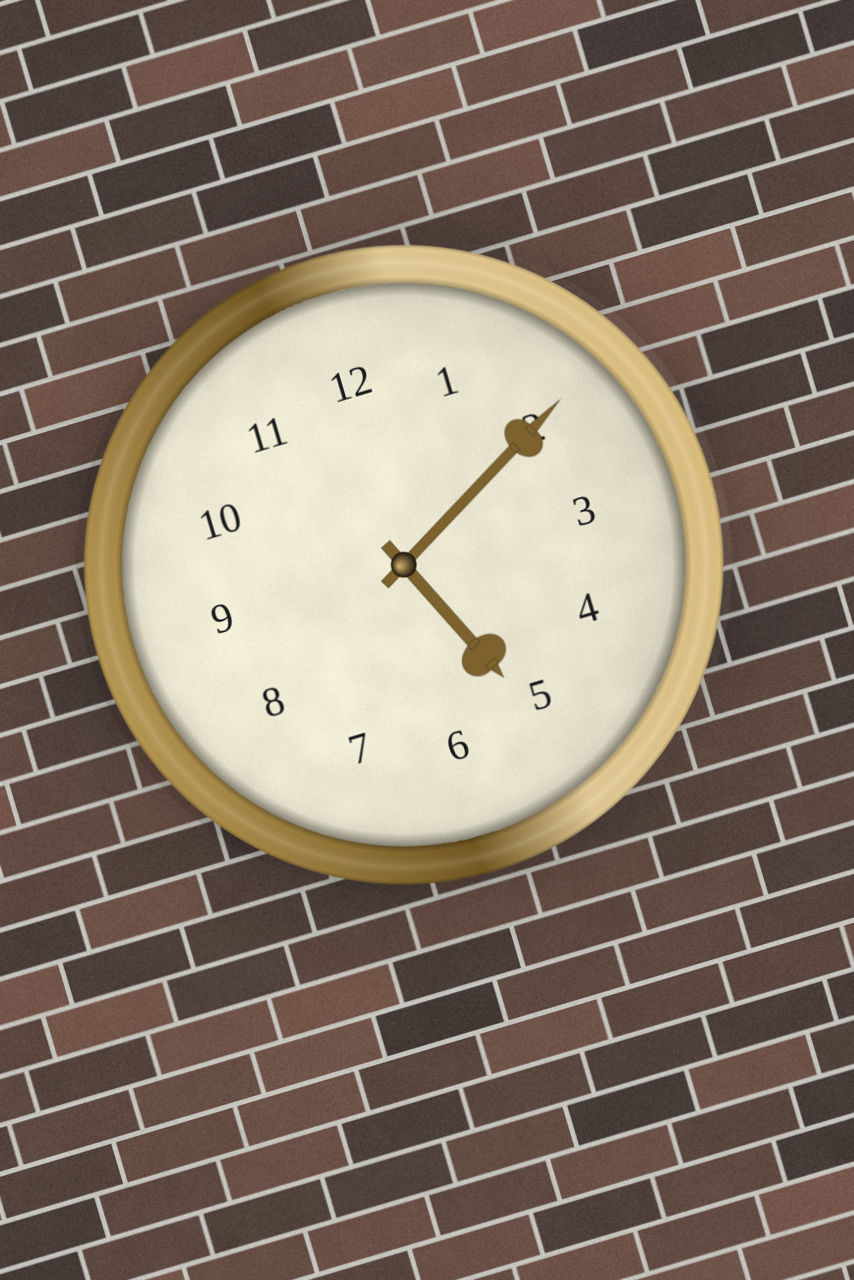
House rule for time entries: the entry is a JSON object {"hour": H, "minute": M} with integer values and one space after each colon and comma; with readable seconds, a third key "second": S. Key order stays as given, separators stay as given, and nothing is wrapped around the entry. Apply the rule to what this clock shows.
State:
{"hour": 5, "minute": 10}
